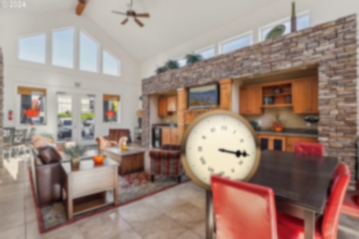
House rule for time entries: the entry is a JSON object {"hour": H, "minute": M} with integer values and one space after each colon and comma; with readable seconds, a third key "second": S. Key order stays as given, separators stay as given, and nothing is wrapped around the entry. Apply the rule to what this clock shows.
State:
{"hour": 3, "minute": 16}
